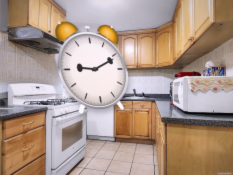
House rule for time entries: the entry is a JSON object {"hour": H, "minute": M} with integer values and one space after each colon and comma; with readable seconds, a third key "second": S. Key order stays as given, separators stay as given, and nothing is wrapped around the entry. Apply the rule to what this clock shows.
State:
{"hour": 9, "minute": 11}
